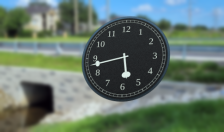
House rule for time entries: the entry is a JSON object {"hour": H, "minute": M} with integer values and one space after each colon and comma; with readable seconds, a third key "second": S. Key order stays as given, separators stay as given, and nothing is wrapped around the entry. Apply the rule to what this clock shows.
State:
{"hour": 5, "minute": 43}
